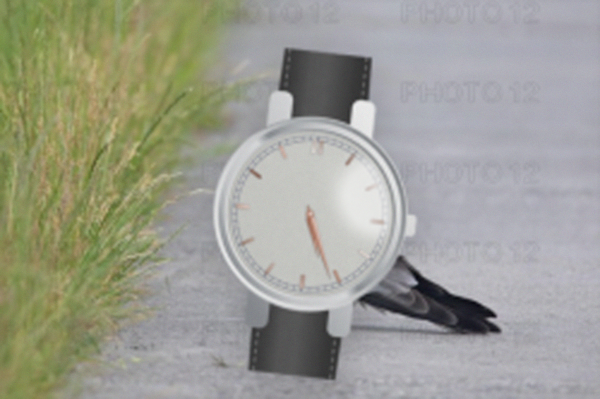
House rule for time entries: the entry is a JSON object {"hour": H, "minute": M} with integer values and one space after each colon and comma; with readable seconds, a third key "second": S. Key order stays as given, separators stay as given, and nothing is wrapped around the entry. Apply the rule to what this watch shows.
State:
{"hour": 5, "minute": 26}
